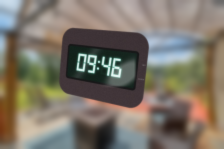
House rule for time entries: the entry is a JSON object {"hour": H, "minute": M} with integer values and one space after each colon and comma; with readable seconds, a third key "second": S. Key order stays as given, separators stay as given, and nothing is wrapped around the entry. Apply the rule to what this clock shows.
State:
{"hour": 9, "minute": 46}
